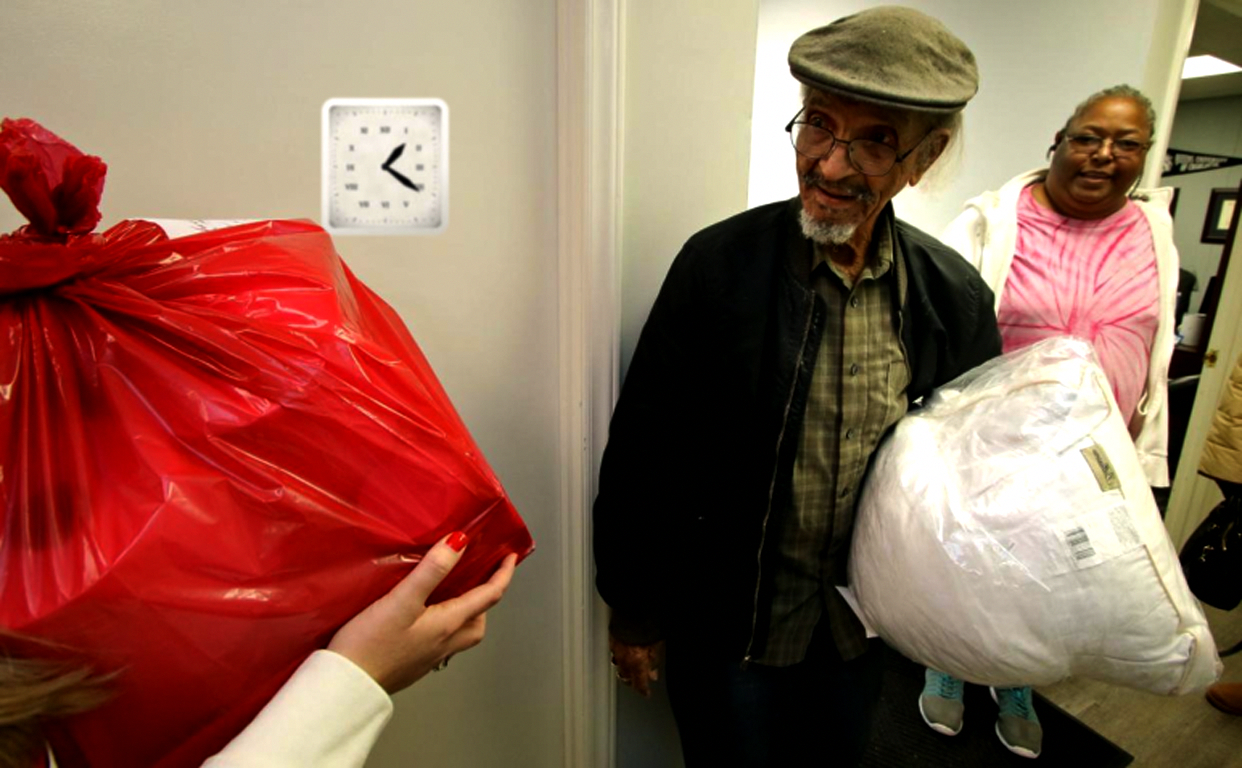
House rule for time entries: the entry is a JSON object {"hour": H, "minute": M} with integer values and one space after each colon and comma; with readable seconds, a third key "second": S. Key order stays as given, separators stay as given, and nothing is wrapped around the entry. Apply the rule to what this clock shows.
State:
{"hour": 1, "minute": 21}
